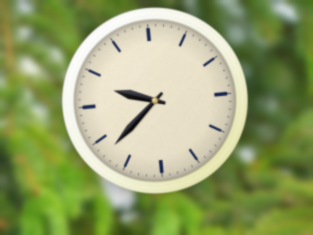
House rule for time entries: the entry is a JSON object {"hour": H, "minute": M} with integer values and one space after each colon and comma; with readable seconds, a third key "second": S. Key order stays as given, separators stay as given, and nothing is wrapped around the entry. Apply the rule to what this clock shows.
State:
{"hour": 9, "minute": 38}
